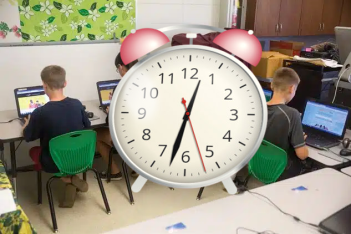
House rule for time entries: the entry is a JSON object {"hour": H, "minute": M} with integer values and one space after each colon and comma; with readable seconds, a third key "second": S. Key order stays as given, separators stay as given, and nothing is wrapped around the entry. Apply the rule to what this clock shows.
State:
{"hour": 12, "minute": 32, "second": 27}
